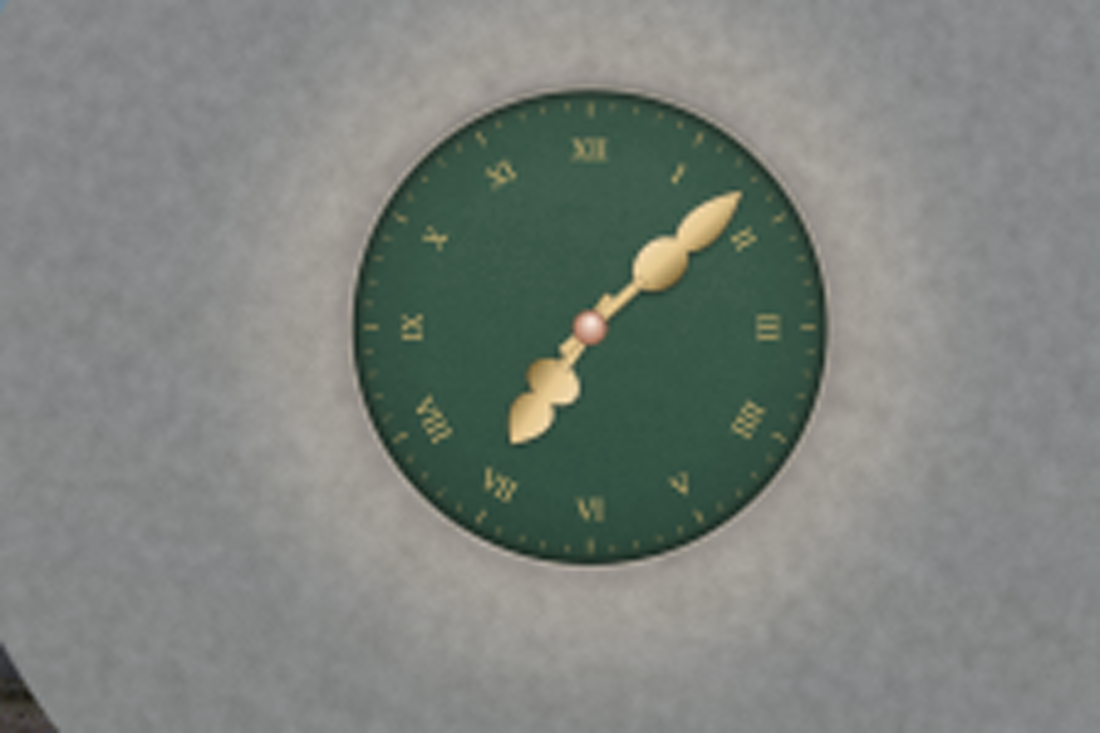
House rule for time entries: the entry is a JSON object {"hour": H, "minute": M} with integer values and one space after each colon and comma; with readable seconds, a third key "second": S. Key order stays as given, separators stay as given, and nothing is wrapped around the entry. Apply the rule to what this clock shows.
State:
{"hour": 7, "minute": 8}
